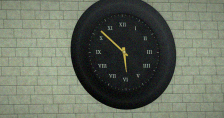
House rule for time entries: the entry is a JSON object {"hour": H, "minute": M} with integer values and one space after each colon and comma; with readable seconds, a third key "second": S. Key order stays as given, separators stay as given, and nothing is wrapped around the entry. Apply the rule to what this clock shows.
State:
{"hour": 5, "minute": 52}
